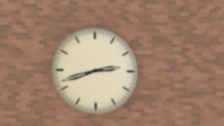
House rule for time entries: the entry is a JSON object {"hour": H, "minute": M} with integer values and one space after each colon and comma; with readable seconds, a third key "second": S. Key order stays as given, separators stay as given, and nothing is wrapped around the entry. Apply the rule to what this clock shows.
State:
{"hour": 2, "minute": 42}
